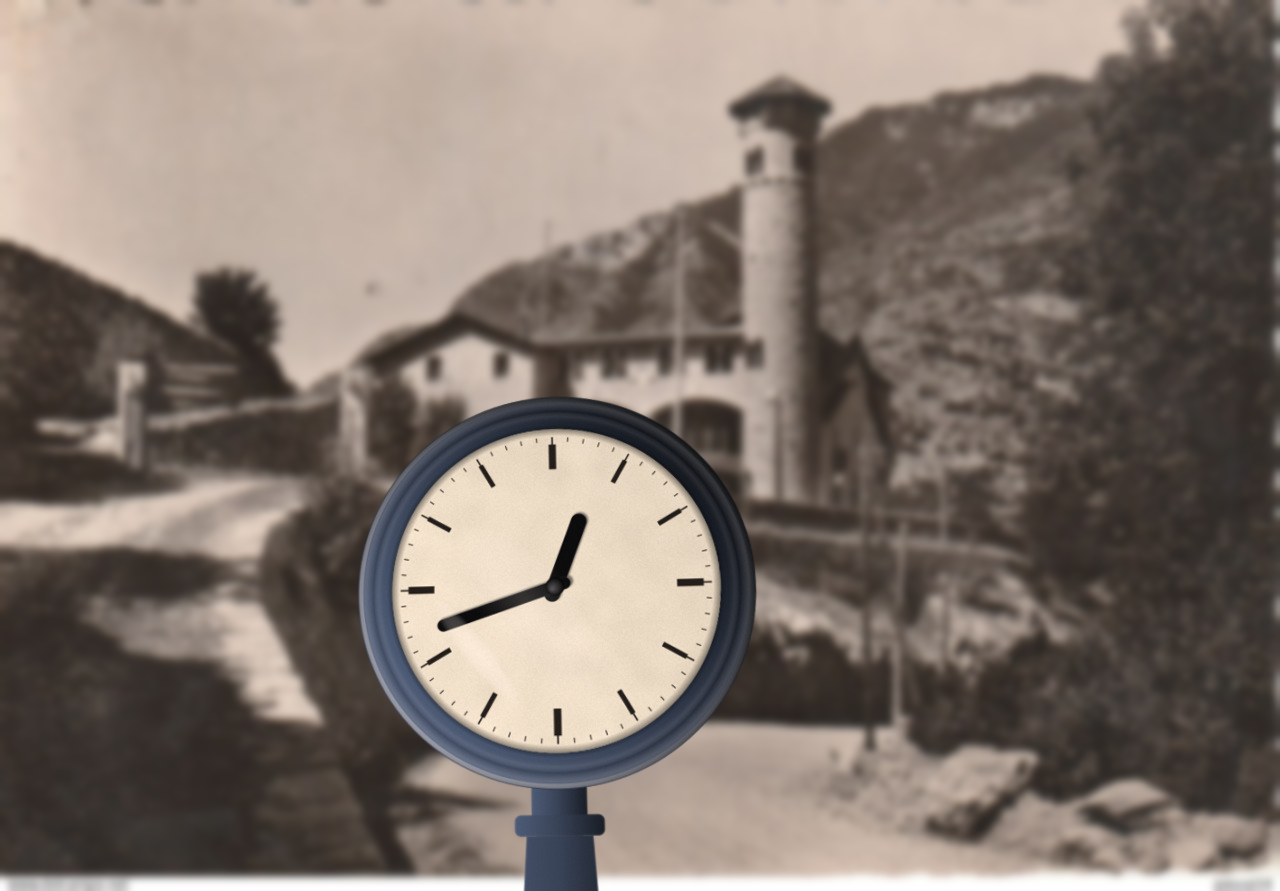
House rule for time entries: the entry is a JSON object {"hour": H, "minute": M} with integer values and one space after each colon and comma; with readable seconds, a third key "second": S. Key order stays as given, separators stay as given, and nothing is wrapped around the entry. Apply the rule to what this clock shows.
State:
{"hour": 12, "minute": 42}
